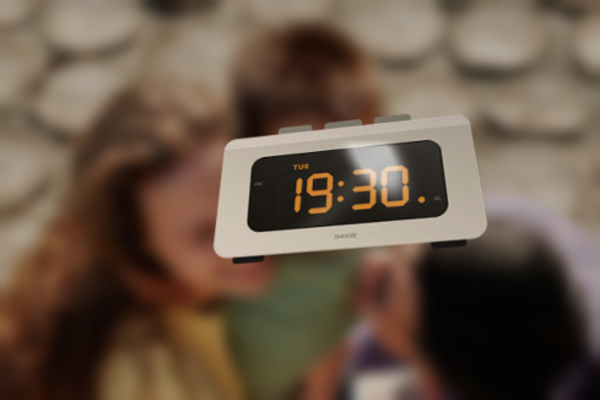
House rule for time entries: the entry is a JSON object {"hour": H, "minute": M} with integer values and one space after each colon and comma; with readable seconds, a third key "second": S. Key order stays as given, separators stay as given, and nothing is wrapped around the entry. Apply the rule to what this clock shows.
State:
{"hour": 19, "minute": 30}
